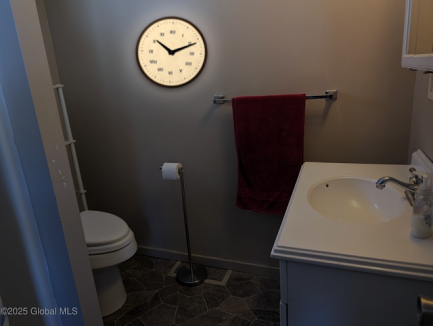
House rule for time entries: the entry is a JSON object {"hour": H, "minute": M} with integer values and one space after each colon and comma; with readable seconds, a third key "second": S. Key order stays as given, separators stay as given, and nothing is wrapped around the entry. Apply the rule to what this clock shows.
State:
{"hour": 10, "minute": 11}
